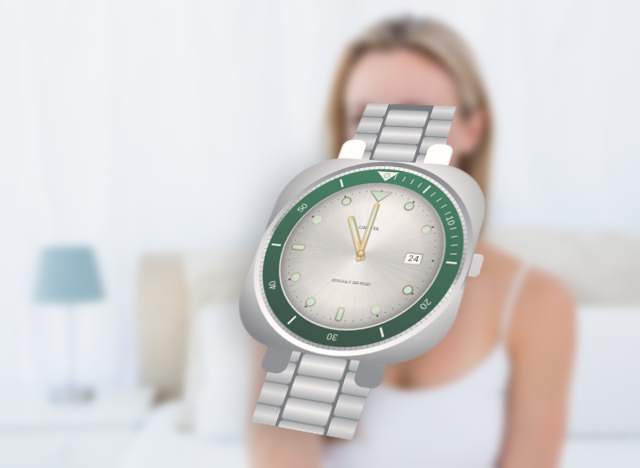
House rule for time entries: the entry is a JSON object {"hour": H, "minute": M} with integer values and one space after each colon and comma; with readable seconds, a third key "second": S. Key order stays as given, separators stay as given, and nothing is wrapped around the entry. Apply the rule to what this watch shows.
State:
{"hour": 11, "minute": 0}
